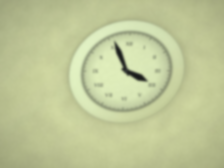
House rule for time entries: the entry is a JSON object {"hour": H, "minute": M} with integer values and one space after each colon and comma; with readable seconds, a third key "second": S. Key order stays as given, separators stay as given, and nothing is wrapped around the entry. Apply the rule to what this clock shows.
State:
{"hour": 3, "minute": 56}
